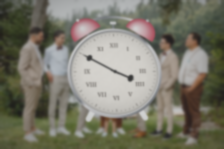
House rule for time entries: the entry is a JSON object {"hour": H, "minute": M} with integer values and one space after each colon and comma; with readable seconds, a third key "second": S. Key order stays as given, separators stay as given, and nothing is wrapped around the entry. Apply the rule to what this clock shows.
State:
{"hour": 3, "minute": 50}
